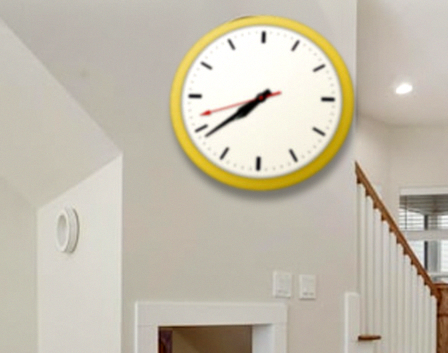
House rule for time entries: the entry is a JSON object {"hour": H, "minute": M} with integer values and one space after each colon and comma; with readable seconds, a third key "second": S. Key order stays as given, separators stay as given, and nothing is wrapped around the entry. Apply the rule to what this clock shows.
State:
{"hour": 7, "minute": 38, "second": 42}
